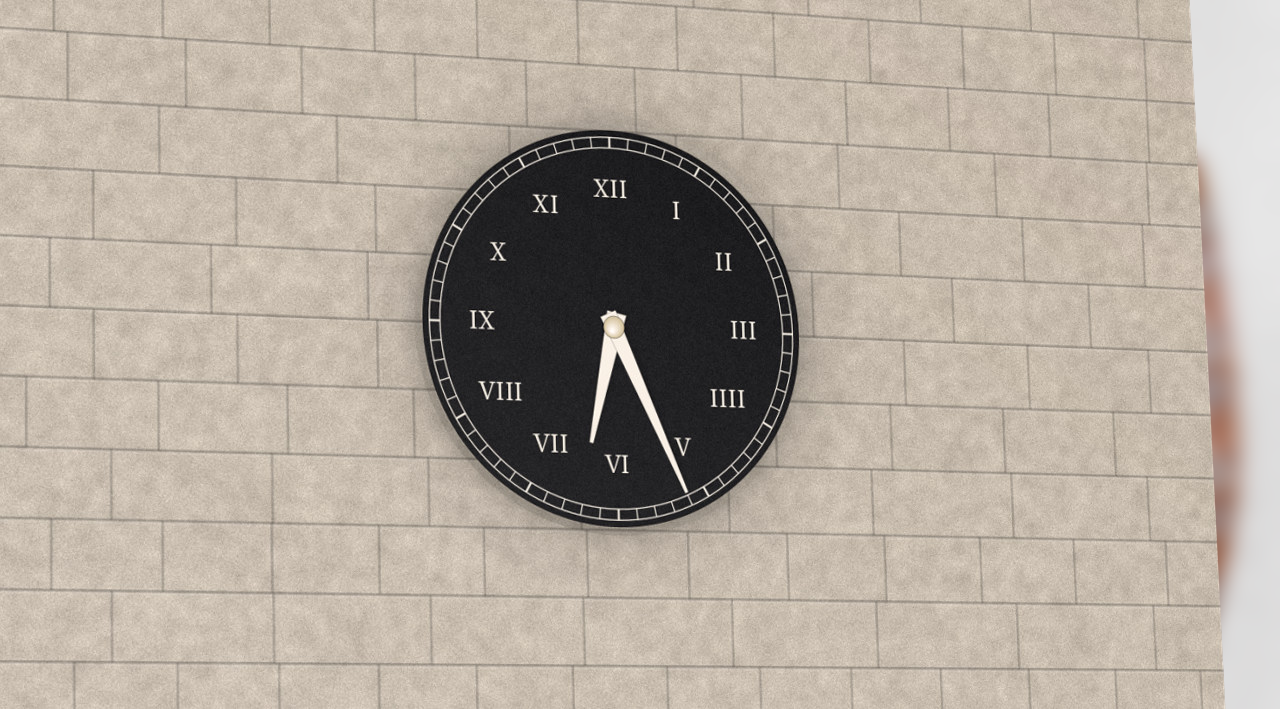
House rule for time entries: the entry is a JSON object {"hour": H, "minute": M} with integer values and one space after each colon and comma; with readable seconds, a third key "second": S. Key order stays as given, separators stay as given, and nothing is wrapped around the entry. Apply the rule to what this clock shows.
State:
{"hour": 6, "minute": 26}
